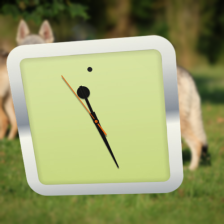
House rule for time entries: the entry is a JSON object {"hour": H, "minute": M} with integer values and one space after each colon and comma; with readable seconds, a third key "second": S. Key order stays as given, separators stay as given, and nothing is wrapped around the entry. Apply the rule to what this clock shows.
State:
{"hour": 11, "minute": 26, "second": 55}
